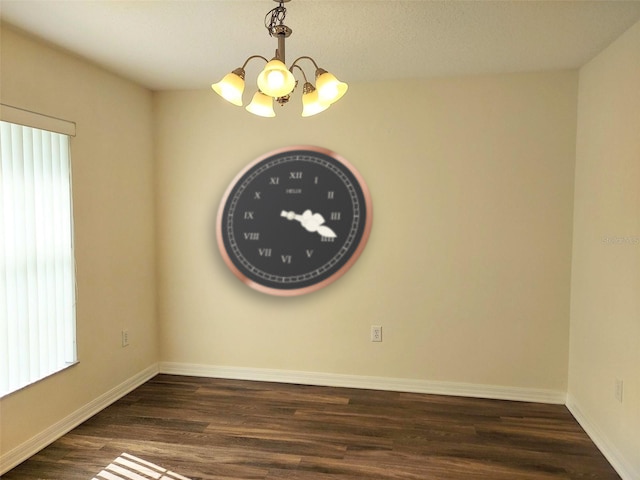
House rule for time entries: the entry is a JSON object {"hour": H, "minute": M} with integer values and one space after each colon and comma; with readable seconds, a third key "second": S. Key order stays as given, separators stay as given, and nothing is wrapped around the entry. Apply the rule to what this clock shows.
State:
{"hour": 3, "minute": 19}
